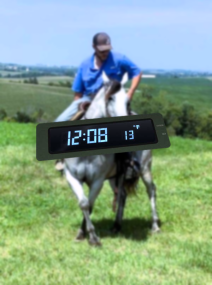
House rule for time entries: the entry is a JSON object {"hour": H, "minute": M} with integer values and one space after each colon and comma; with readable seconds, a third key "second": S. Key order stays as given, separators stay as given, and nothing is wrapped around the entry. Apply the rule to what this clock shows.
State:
{"hour": 12, "minute": 8}
